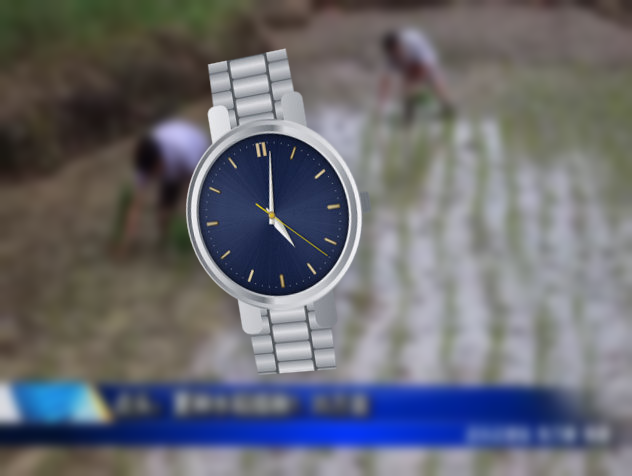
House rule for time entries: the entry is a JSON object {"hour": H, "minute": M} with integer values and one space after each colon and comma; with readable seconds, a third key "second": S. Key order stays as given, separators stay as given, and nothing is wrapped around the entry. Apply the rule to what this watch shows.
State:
{"hour": 5, "minute": 1, "second": 22}
